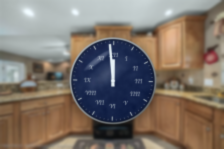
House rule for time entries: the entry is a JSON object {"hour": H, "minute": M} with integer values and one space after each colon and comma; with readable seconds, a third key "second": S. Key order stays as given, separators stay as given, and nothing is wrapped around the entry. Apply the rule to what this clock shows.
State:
{"hour": 11, "minute": 59}
